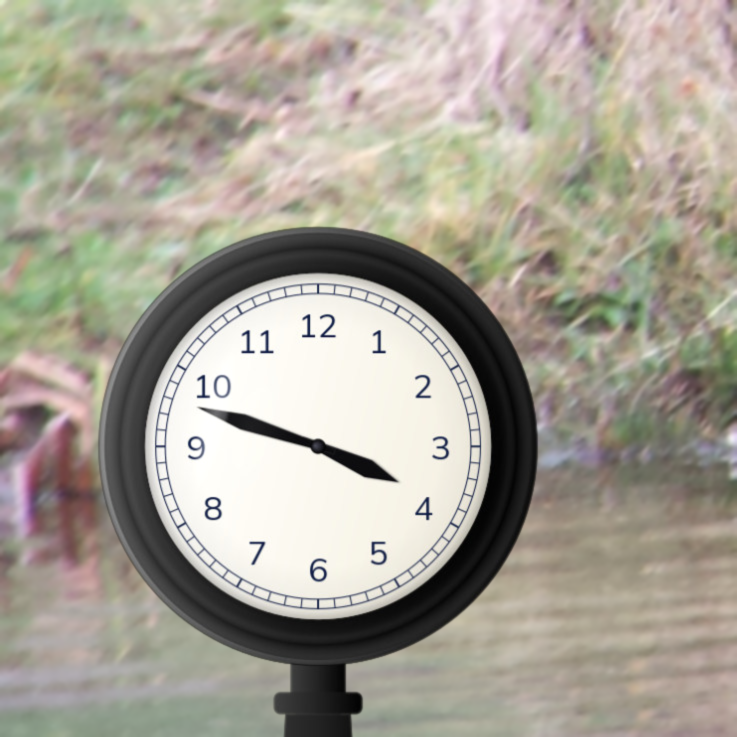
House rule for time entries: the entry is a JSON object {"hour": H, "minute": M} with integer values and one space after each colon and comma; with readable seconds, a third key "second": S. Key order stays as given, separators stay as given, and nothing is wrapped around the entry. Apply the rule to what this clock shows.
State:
{"hour": 3, "minute": 48}
